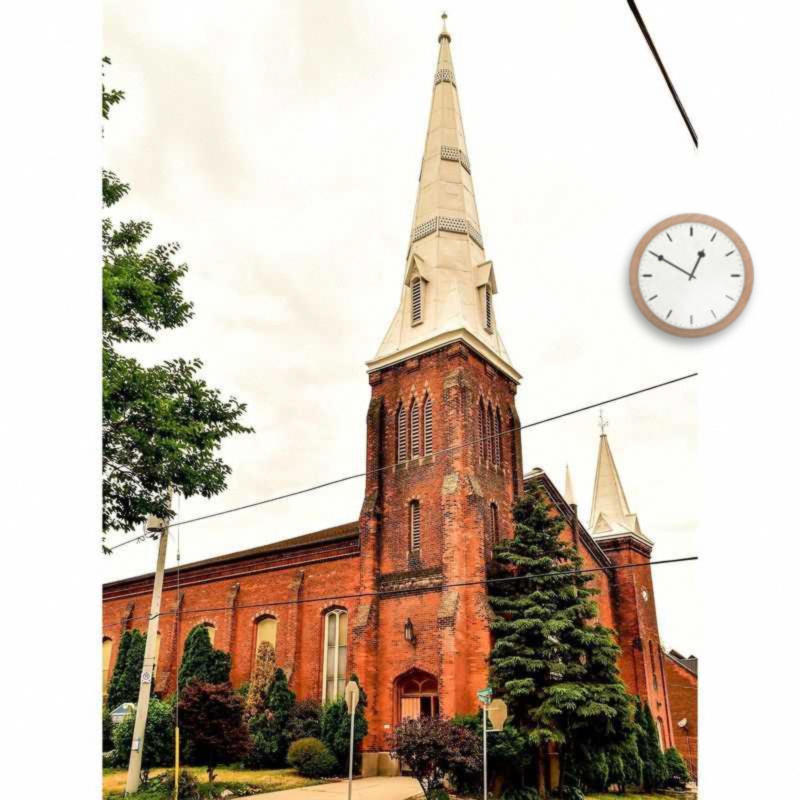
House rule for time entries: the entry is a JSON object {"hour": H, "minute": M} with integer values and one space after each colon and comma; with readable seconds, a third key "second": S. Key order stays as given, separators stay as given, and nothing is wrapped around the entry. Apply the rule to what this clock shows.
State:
{"hour": 12, "minute": 50}
